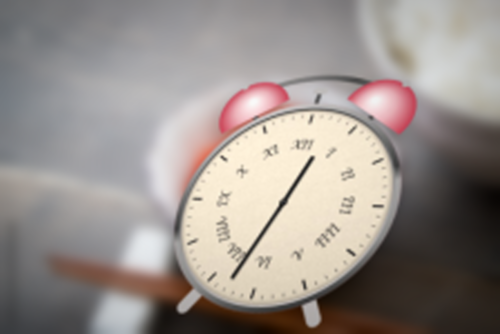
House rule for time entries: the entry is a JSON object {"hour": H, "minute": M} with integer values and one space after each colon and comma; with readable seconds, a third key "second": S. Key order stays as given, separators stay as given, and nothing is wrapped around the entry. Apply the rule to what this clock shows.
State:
{"hour": 12, "minute": 33}
